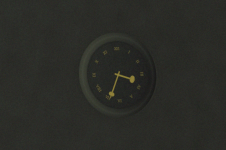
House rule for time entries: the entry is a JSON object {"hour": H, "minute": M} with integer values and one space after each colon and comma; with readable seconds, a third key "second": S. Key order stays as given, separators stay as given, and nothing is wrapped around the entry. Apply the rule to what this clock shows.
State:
{"hour": 3, "minute": 34}
